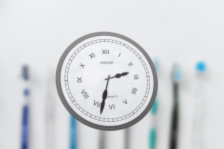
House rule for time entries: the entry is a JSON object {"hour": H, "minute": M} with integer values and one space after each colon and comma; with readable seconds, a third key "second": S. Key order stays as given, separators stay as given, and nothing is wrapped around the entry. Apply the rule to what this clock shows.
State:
{"hour": 2, "minute": 33}
